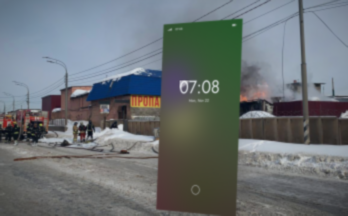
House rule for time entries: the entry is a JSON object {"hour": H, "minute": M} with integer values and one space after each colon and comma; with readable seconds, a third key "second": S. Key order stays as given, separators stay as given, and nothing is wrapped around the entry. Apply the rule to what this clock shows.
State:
{"hour": 7, "minute": 8}
